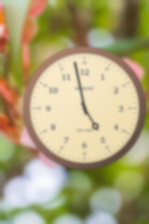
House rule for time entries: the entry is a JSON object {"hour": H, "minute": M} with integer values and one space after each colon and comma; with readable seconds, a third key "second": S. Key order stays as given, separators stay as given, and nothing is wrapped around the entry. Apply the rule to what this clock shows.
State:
{"hour": 4, "minute": 58}
